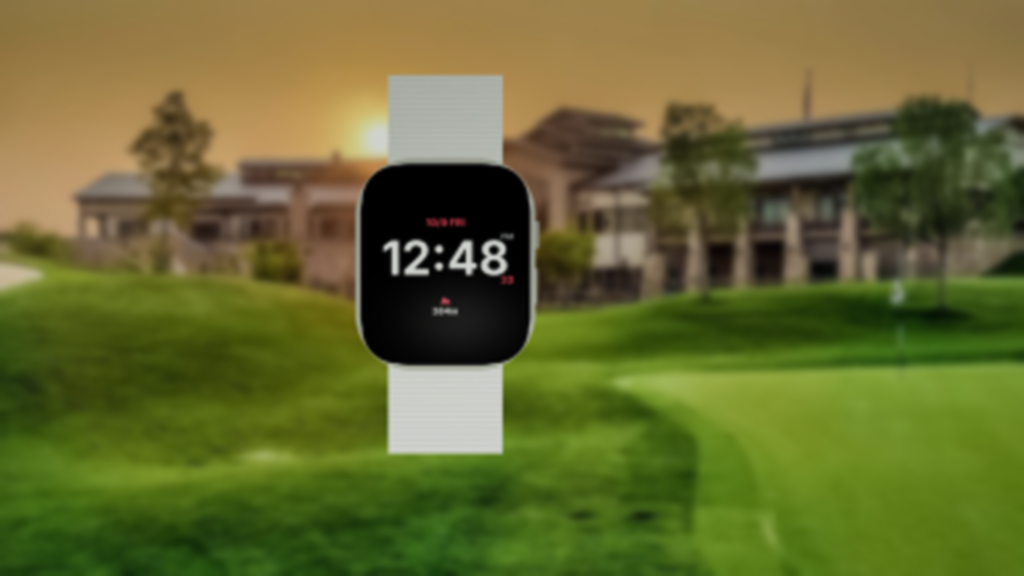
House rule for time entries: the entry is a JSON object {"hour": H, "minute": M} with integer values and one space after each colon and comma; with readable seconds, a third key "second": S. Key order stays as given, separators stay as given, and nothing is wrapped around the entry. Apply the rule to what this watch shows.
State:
{"hour": 12, "minute": 48}
